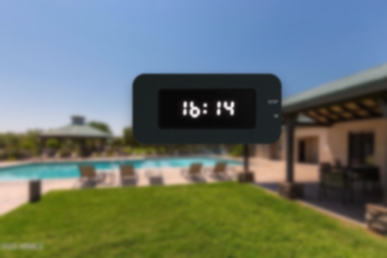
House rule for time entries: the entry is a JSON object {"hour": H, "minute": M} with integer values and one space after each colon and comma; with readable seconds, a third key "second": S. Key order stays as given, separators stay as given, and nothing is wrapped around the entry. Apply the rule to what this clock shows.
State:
{"hour": 16, "minute": 14}
